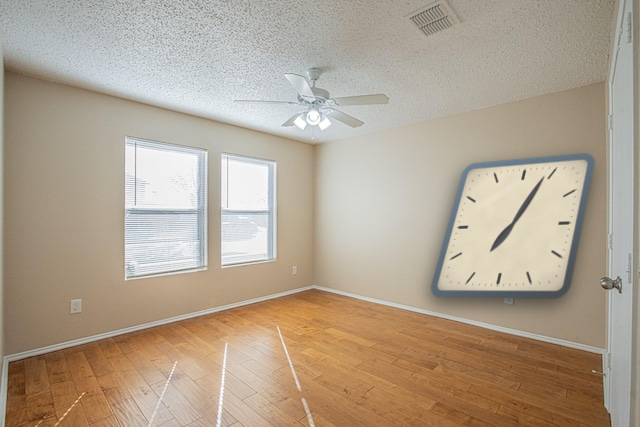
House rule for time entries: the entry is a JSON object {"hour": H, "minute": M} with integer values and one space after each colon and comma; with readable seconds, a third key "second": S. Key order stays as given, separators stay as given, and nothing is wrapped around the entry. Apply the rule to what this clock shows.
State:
{"hour": 7, "minute": 4}
